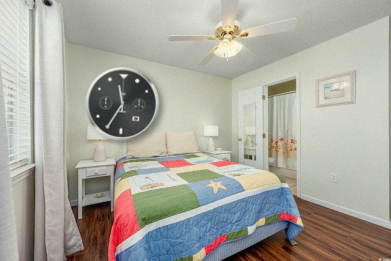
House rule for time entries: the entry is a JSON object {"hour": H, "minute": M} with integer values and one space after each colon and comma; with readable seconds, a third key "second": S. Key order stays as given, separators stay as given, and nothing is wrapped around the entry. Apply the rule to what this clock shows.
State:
{"hour": 11, "minute": 35}
